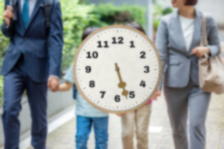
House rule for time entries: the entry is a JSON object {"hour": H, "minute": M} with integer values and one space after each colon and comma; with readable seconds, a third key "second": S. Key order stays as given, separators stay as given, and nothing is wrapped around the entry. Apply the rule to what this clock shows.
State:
{"hour": 5, "minute": 27}
